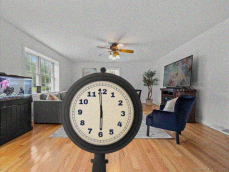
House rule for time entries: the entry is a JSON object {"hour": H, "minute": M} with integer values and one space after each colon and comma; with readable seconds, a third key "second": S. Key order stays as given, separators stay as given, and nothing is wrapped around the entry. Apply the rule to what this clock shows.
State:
{"hour": 5, "minute": 59}
